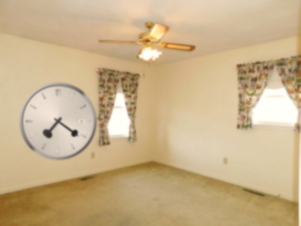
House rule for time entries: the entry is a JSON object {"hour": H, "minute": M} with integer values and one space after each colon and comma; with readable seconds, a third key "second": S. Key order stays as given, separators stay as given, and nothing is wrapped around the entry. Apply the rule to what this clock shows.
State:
{"hour": 7, "minute": 21}
